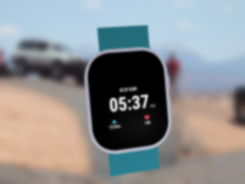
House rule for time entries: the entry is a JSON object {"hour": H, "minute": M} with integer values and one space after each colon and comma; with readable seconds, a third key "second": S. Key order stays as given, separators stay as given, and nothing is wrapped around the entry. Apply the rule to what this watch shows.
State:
{"hour": 5, "minute": 37}
